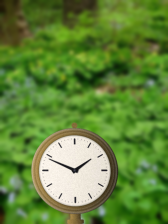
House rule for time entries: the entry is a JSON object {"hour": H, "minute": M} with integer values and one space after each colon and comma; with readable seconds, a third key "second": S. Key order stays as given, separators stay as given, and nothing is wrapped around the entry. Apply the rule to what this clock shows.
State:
{"hour": 1, "minute": 49}
